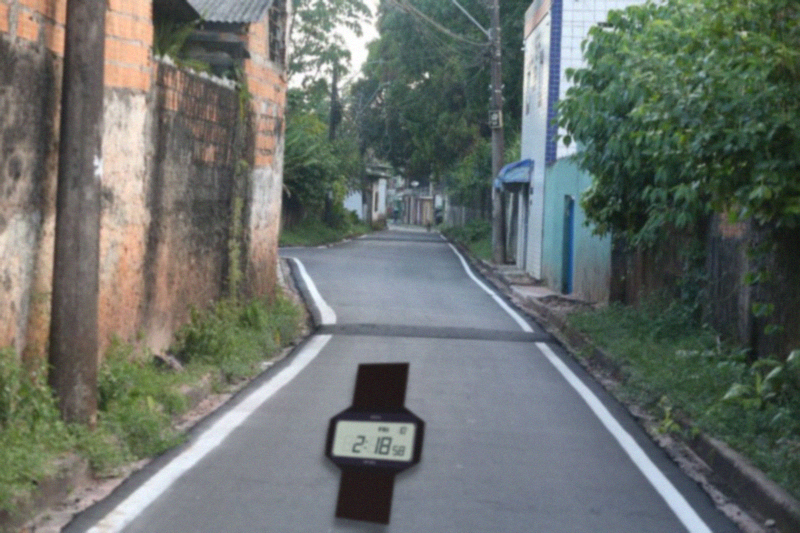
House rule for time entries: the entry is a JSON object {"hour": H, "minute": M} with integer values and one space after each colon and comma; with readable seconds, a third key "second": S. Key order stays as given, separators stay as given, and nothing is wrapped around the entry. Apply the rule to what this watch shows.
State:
{"hour": 2, "minute": 18}
